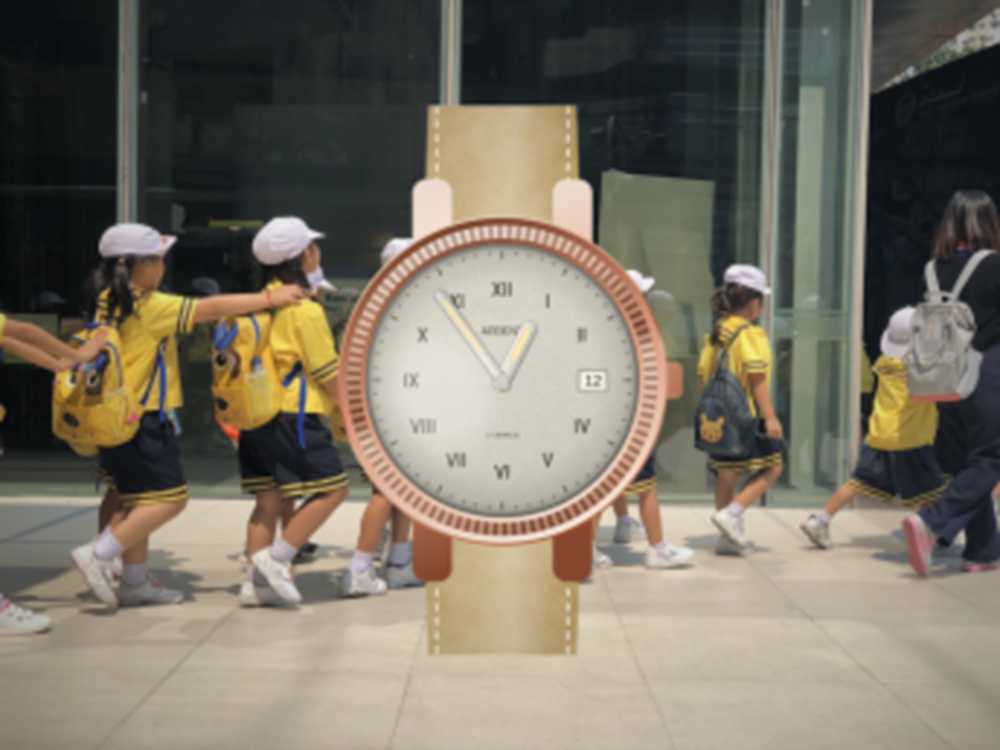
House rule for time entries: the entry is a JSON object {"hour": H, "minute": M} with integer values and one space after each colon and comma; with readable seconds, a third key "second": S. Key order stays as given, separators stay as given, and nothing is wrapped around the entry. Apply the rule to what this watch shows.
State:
{"hour": 12, "minute": 54}
